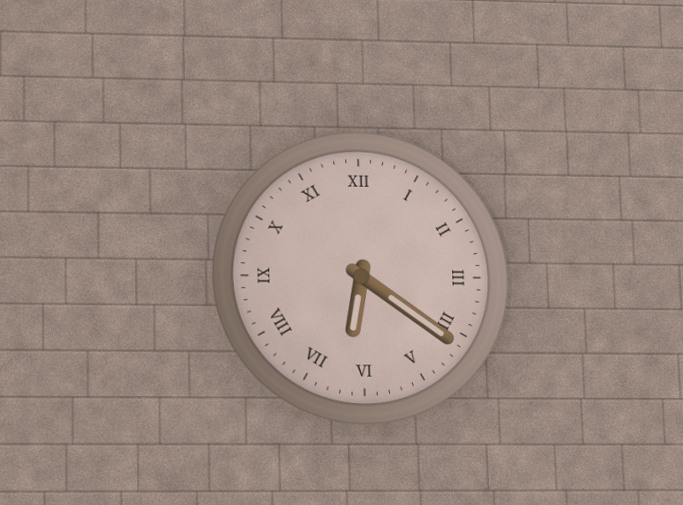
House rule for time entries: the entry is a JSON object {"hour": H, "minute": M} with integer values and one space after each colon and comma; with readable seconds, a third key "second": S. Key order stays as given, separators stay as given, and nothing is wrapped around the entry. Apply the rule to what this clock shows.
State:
{"hour": 6, "minute": 21}
